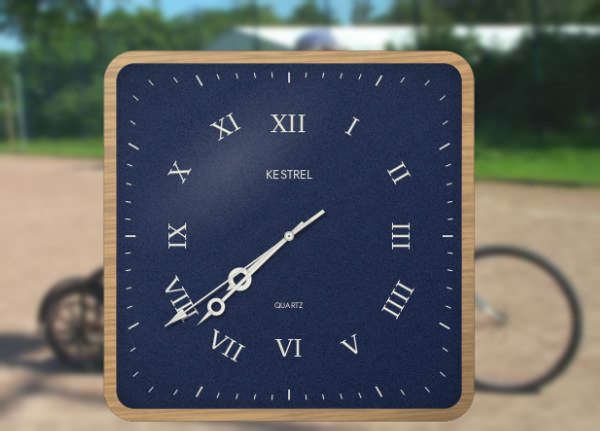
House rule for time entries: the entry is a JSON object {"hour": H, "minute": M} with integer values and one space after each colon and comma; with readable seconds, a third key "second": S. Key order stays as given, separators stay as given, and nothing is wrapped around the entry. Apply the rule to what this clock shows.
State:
{"hour": 7, "minute": 37, "second": 39}
